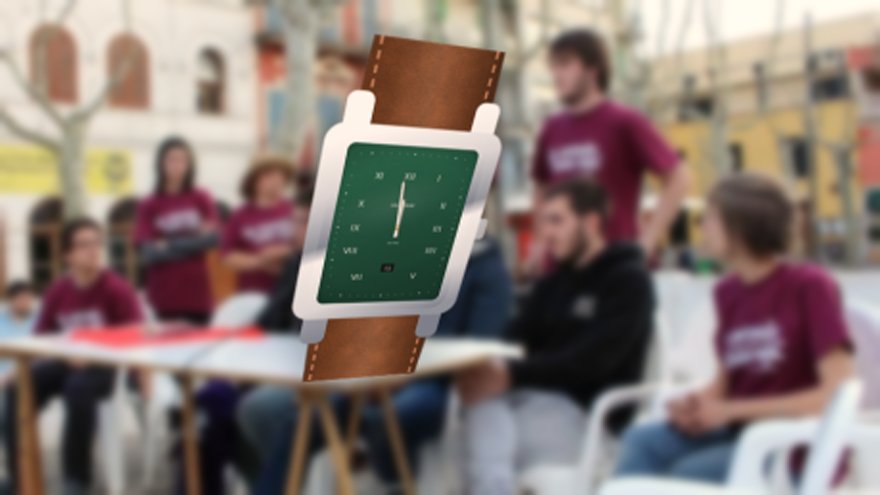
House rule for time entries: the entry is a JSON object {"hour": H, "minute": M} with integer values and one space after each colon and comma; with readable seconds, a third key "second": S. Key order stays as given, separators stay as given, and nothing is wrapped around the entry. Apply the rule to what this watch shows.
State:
{"hour": 11, "minute": 59}
